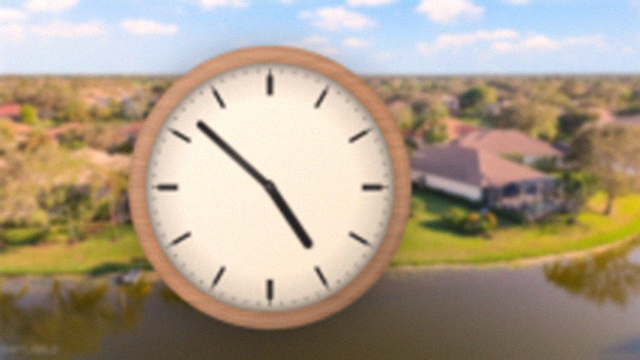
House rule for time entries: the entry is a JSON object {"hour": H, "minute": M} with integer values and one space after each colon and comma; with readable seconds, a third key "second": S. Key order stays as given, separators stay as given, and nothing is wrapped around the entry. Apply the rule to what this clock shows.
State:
{"hour": 4, "minute": 52}
